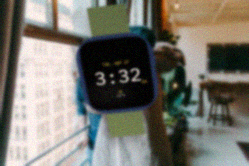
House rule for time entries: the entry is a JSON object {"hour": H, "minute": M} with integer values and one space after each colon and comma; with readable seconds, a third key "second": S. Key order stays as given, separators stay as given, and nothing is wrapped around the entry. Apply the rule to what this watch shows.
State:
{"hour": 3, "minute": 32}
